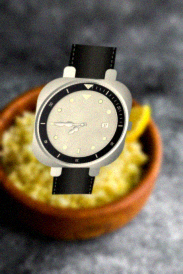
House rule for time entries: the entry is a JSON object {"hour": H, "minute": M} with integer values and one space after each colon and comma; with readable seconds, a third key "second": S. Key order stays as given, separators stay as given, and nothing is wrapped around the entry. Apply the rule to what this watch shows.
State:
{"hour": 7, "minute": 45}
